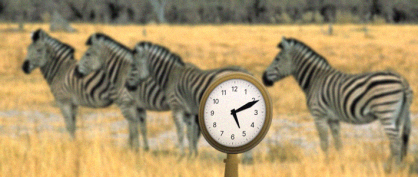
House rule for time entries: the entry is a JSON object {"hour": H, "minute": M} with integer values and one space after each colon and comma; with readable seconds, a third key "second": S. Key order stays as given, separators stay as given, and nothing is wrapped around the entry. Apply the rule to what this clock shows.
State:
{"hour": 5, "minute": 11}
